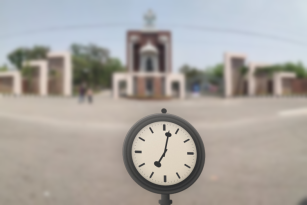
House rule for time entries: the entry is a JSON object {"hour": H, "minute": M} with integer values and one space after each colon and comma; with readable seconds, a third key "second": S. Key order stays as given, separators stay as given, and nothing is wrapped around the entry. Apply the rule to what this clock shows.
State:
{"hour": 7, "minute": 2}
